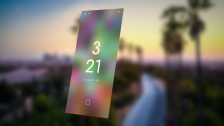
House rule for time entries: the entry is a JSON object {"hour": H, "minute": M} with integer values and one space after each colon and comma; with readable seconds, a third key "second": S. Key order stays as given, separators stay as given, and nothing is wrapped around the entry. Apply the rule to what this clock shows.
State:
{"hour": 3, "minute": 21}
